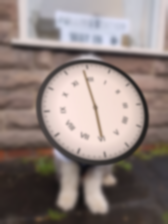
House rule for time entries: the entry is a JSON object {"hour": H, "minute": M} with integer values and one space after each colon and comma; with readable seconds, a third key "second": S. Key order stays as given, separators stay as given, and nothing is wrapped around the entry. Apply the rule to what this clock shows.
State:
{"hour": 5, "minute": 59}
